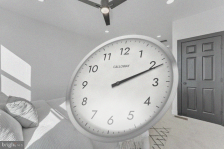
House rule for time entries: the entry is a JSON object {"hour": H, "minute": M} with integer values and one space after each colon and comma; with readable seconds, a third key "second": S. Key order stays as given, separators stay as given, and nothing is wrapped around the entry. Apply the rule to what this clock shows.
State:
{"hour": 2, "minute": 11}
